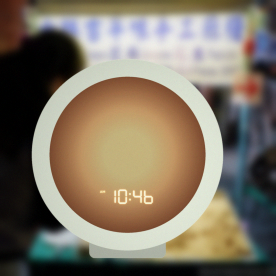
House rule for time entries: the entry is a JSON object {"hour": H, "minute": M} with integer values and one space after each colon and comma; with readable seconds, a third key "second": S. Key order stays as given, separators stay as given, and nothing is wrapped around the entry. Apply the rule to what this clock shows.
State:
{"hour": 10, "minute": 46}
